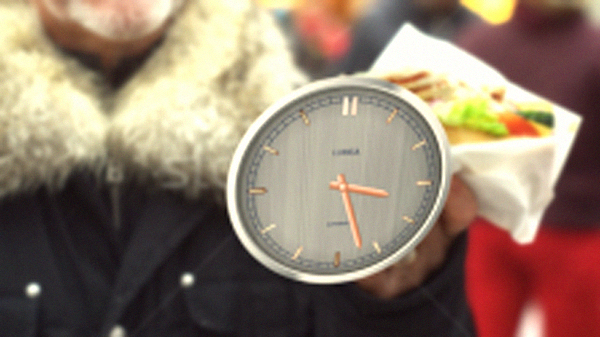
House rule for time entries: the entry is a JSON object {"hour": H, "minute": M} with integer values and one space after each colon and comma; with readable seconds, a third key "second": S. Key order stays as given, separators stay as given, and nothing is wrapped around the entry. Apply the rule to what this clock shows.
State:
{"hour": 3, "minute": 27}
